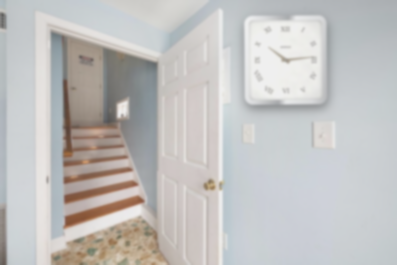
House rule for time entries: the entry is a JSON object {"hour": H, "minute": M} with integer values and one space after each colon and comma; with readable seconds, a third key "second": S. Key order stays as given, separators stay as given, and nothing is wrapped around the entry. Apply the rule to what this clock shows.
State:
{"hour": 10, "minute": 14}
